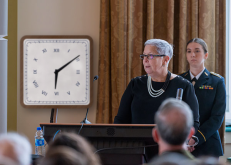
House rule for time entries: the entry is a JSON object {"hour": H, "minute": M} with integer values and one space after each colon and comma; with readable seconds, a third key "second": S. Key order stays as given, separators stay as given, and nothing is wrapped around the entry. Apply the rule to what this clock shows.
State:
{"hour": 6, "minute": 9}
